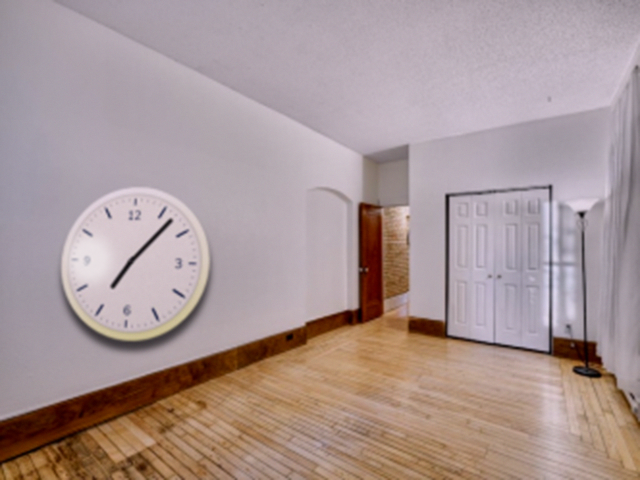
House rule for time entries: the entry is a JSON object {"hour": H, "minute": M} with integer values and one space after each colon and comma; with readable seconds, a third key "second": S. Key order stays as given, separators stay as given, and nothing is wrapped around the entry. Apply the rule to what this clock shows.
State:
{"hour": 7, "minute": 7}
